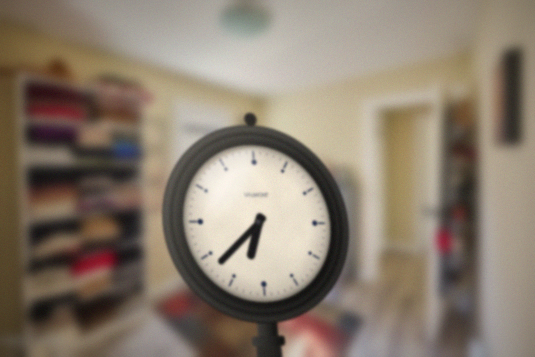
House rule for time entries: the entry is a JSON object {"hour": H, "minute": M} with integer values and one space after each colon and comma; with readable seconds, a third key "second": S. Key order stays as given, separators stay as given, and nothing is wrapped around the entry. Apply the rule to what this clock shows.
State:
{"hour": 6, "minute": 38}
